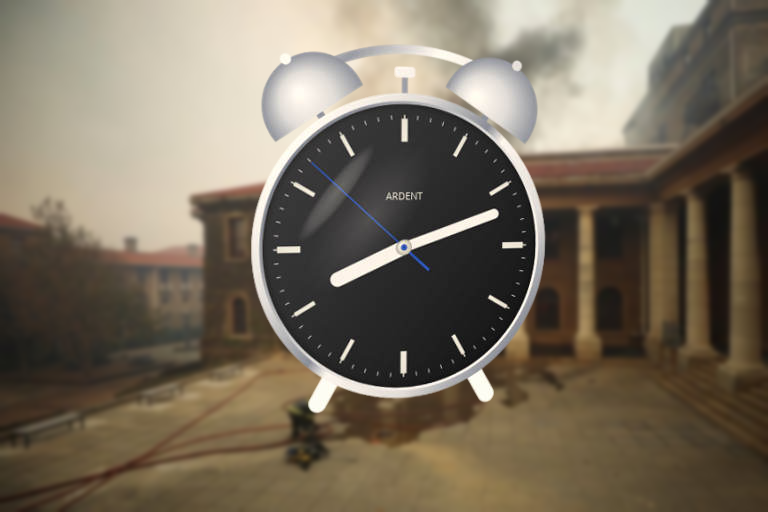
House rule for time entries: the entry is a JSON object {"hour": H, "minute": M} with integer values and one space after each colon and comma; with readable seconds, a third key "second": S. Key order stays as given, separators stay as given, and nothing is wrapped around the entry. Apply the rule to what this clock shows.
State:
{"hour": 8, "minute": 11, "second": 52}
